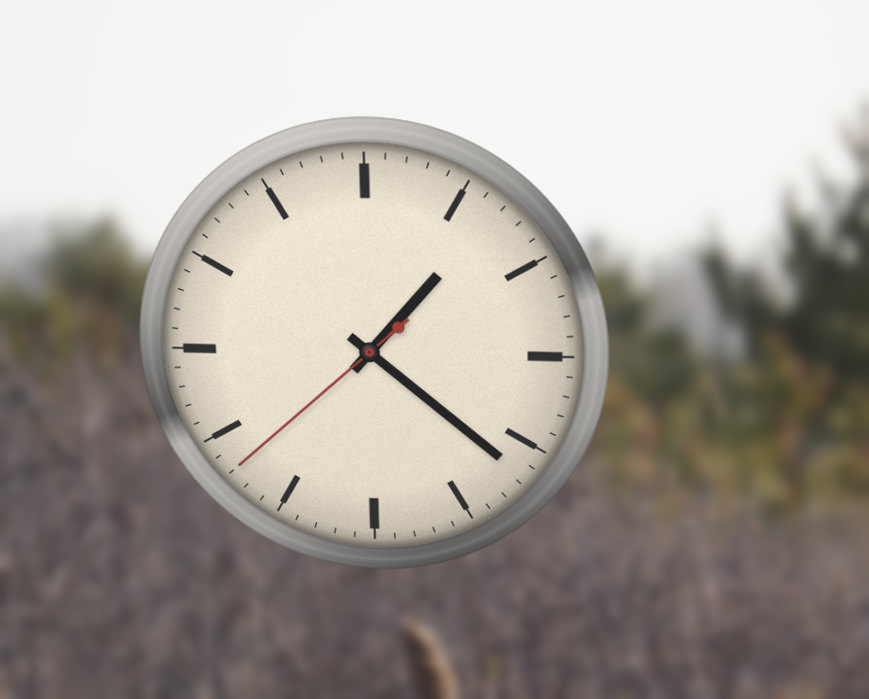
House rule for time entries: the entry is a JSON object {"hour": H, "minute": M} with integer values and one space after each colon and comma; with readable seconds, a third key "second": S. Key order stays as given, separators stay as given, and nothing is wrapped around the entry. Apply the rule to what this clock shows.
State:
{"hour": 1, "minute": 21, "second": 38}
